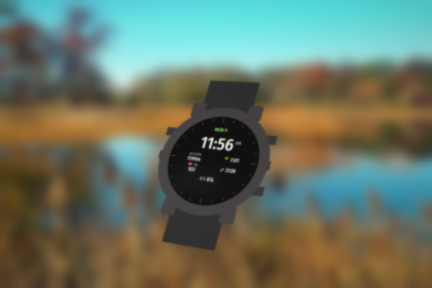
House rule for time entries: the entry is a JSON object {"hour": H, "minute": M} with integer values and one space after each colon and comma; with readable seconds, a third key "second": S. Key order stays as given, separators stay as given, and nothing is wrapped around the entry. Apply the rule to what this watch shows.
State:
{"hour": 11, "minute": 56}
